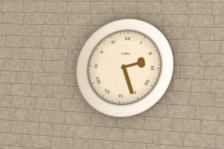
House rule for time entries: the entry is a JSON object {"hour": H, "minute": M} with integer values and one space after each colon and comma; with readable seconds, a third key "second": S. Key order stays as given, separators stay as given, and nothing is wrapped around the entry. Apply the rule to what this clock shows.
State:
{"hour": 2, "minute": 26}
